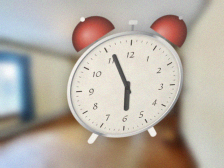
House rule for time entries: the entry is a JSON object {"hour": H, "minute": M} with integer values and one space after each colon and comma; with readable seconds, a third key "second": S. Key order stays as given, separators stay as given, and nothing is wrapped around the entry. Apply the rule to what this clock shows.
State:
{"hour": 5, "minute": 56}
